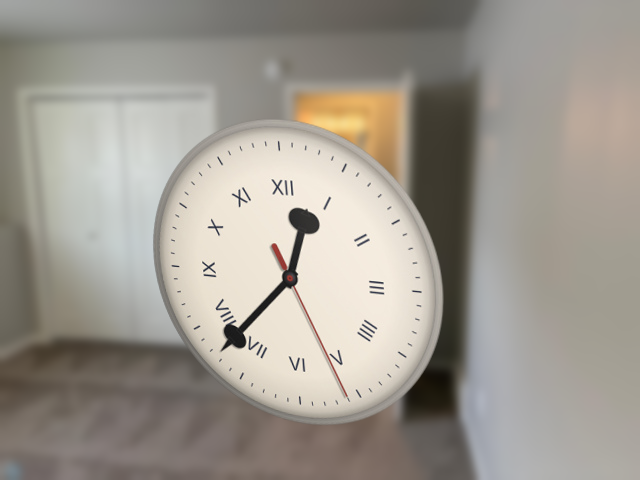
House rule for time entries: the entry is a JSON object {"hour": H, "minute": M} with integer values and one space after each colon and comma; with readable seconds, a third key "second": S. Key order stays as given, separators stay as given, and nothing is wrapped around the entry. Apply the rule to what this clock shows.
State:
{"hour": 12, "minute": 37, "second": 26}
